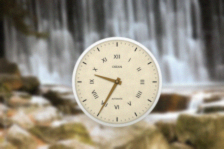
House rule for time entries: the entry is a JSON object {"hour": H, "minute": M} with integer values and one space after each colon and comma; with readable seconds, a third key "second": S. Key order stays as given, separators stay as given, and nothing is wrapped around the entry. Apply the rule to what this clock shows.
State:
{"hour": 9, "minute": 35}
